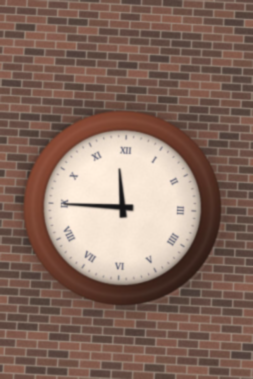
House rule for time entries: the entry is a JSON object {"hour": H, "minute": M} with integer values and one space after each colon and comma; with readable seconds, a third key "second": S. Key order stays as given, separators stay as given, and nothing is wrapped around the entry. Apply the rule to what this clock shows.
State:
{"hour": 11, "minute": 45}
